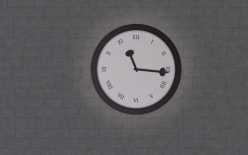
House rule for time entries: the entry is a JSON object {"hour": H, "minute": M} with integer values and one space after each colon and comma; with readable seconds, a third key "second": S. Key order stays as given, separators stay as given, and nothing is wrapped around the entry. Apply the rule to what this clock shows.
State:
{"hour": 11, "minute": 16}
